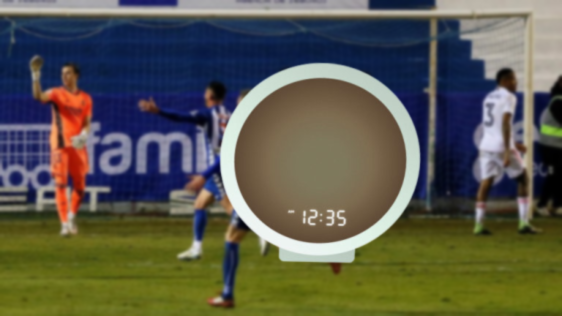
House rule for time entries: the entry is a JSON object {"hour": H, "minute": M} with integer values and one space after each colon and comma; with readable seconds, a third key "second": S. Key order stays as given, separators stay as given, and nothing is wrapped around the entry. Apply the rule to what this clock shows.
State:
{"hour": 12, "minute": 35}
